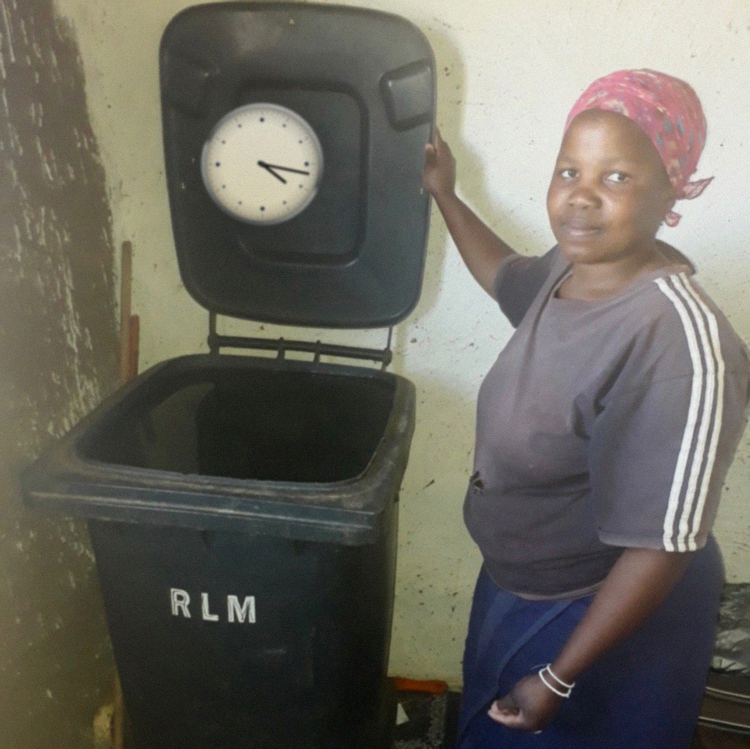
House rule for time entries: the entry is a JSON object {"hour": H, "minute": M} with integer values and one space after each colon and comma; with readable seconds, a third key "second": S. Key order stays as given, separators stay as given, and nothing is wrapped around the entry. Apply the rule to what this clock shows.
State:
{"hour": 4, "minute": 17}
